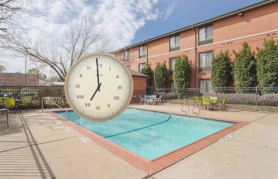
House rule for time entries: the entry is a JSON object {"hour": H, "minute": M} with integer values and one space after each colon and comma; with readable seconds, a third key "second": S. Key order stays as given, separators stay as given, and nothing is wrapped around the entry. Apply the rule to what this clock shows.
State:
{"hour": 6, "minute": 59}
